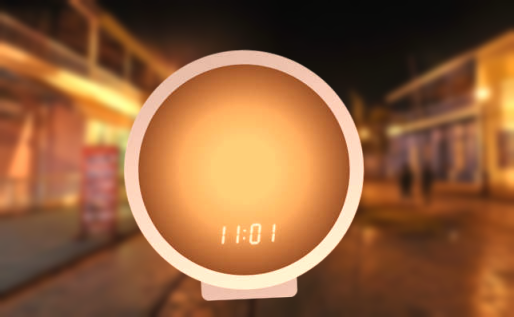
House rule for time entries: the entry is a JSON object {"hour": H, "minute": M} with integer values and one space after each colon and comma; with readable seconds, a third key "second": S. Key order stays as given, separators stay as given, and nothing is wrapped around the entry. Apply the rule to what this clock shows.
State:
{"hour": 11, "minute": 1}
